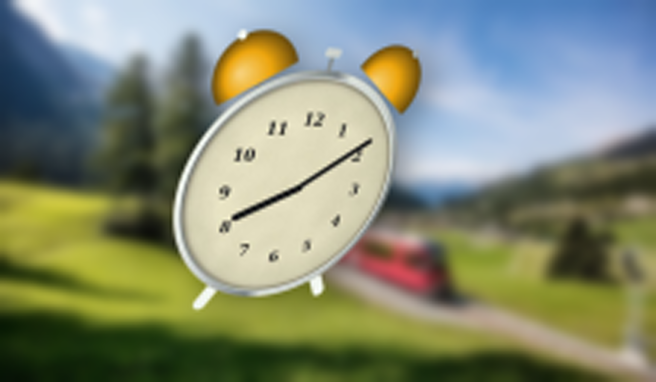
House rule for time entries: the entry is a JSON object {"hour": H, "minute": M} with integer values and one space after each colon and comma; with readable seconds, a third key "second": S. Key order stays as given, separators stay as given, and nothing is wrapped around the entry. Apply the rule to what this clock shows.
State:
{"hour": 8, "minute": 9}
